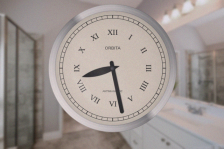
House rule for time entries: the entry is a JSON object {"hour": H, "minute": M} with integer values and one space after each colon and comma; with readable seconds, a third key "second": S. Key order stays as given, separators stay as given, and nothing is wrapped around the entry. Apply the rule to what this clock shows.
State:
{"hour": 8, "minute": 28}
